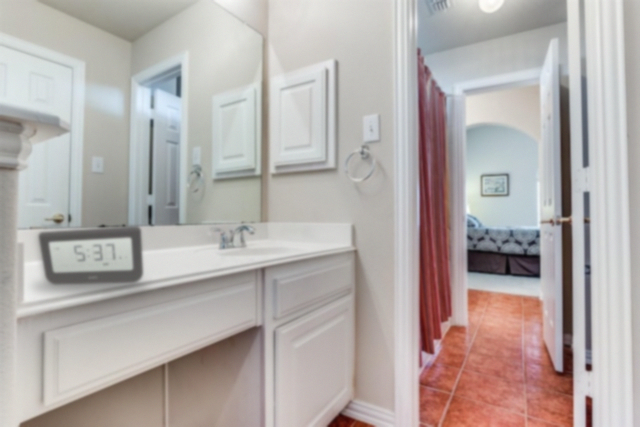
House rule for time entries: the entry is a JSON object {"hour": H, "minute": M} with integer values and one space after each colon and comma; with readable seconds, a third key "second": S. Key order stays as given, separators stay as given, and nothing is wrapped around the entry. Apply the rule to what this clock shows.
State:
{"hour": 5, "minute": 37}
